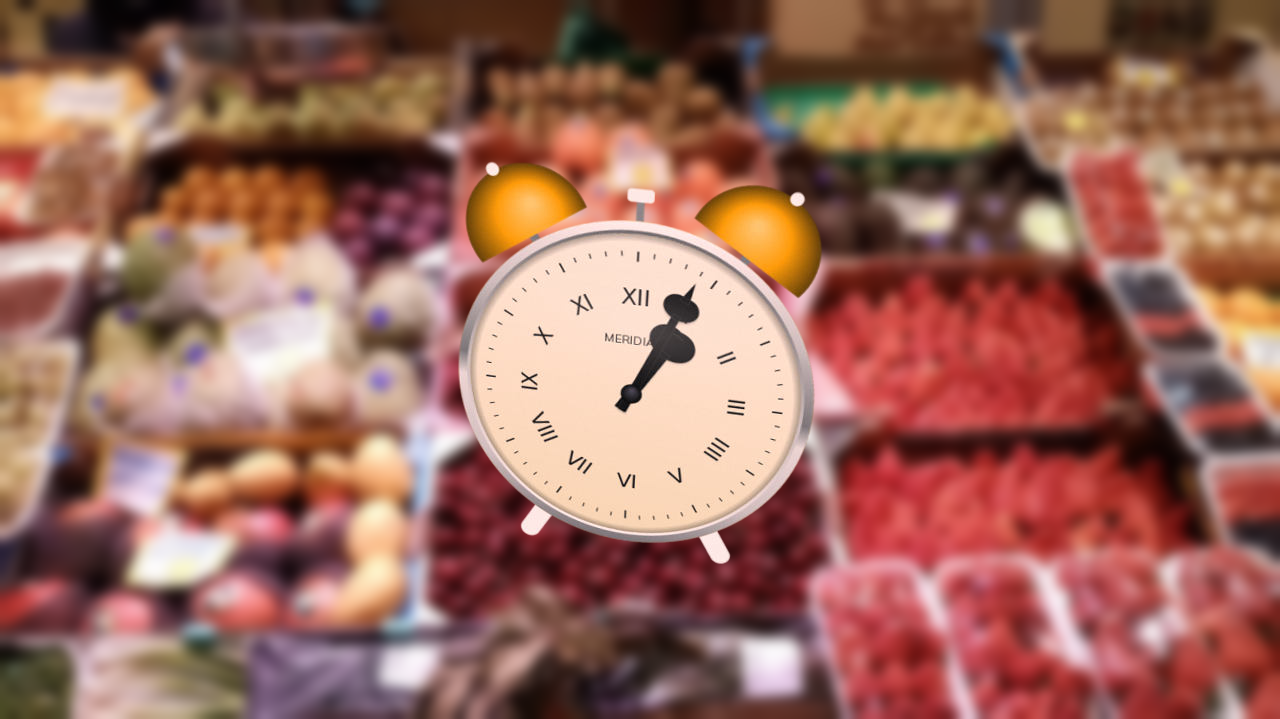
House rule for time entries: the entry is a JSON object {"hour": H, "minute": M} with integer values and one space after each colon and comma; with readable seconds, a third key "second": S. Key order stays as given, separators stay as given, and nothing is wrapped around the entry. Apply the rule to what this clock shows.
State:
{"hour": 1, "minute": 4}
